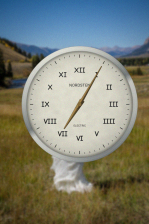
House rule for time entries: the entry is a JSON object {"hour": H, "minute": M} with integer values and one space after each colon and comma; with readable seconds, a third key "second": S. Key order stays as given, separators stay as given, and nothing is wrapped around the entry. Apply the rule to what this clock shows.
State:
{"hour": 7, "minute": 5}
